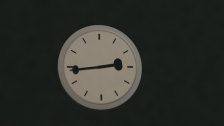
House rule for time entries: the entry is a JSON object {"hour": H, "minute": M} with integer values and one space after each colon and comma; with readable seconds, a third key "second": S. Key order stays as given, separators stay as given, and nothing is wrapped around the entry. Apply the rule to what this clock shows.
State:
{"hour": 2, "minute": 44}
